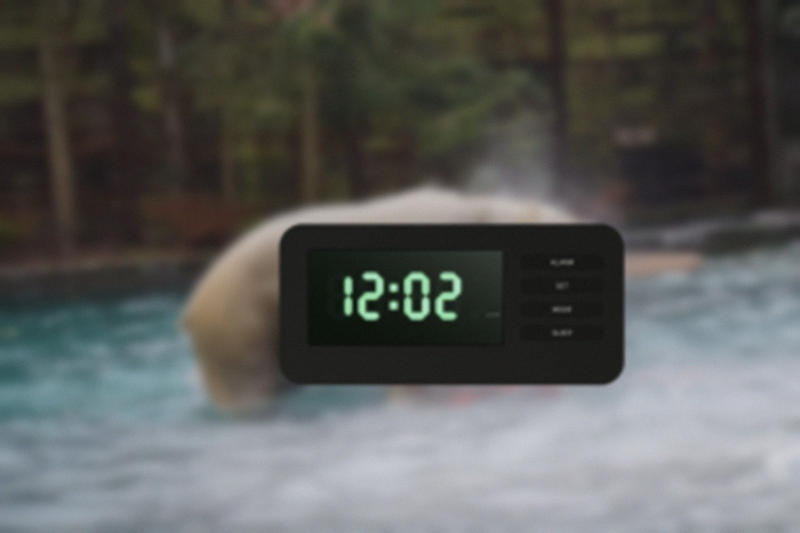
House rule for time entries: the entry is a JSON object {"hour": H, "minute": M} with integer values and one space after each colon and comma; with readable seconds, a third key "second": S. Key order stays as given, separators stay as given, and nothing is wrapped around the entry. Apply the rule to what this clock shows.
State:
{"hour": 12, "minute": 2}
